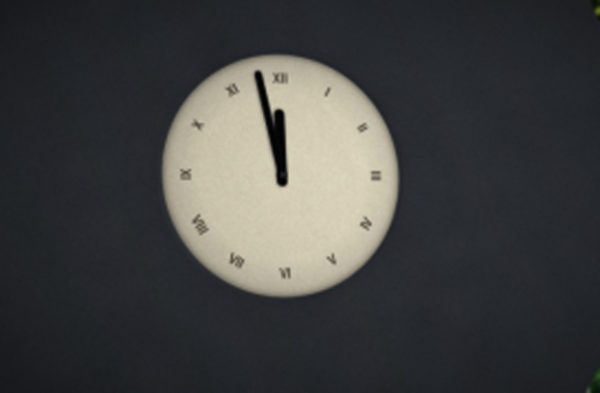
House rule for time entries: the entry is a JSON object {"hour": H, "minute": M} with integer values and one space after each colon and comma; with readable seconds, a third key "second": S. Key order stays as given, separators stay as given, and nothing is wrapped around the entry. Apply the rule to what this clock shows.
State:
{"hour": 11, "minute": 58}
